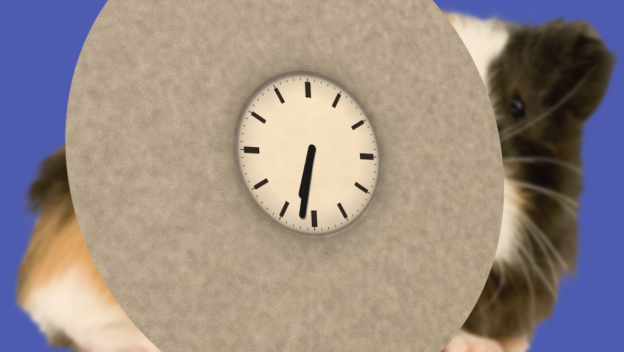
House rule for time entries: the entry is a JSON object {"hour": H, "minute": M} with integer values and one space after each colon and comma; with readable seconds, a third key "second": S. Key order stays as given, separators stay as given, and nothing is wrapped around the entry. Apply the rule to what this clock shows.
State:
{"hour": 6, "minute": 32}
